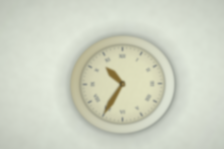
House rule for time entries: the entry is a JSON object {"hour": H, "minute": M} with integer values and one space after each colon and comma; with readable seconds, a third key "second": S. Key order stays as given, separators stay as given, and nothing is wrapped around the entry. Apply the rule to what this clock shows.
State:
{"hour": 10, "minute": 35}
